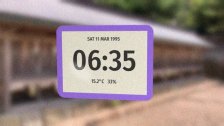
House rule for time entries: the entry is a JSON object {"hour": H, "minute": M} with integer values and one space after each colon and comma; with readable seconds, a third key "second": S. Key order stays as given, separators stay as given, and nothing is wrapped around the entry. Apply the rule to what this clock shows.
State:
{"hour": 6, "minute": 35}
